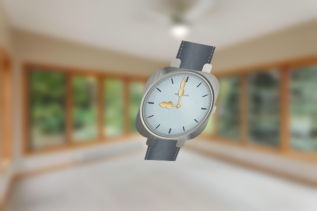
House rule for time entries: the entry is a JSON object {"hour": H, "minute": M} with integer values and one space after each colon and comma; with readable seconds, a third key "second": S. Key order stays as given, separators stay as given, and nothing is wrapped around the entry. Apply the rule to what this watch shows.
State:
{"hour": 8, "minute": 59}
